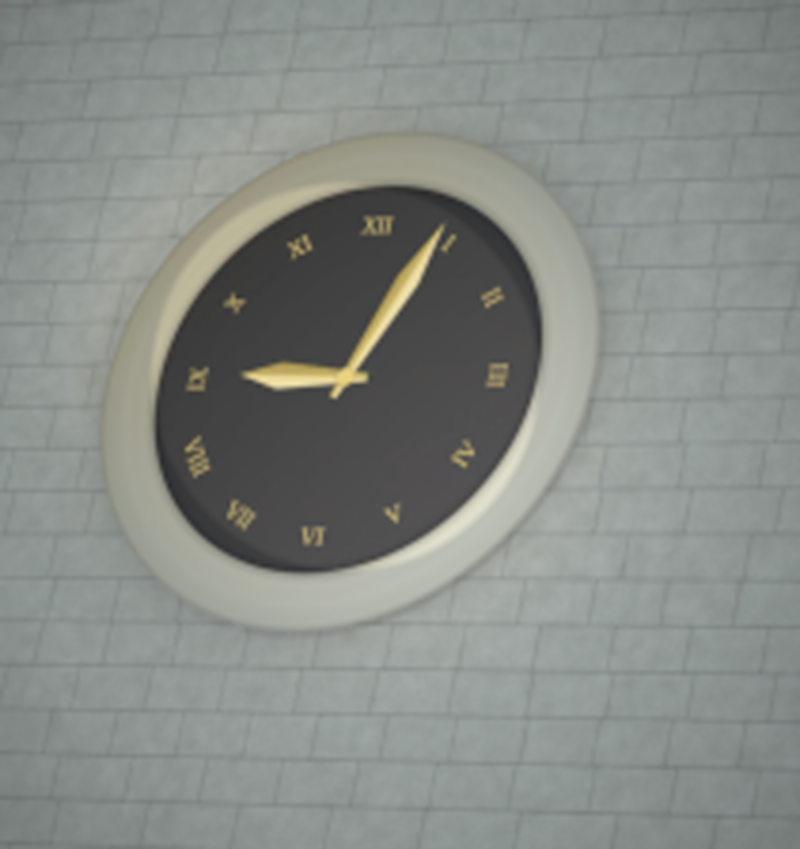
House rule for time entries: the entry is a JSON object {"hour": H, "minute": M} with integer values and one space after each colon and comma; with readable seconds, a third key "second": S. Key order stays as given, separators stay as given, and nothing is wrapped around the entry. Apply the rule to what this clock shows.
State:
{"hour": 9, "minute": 4}
